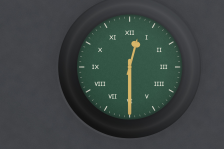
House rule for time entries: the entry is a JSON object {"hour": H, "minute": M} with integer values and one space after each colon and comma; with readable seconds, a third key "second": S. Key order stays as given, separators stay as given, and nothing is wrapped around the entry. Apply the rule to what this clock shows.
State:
{"hour": 12, "minute": 30}
